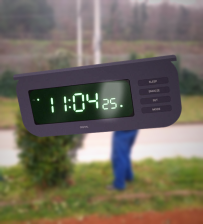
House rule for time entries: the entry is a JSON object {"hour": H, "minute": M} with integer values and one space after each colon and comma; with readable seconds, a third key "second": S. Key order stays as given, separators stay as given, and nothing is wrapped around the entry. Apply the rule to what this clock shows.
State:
{"hour": 11, "minute": 4, "second": 25}
